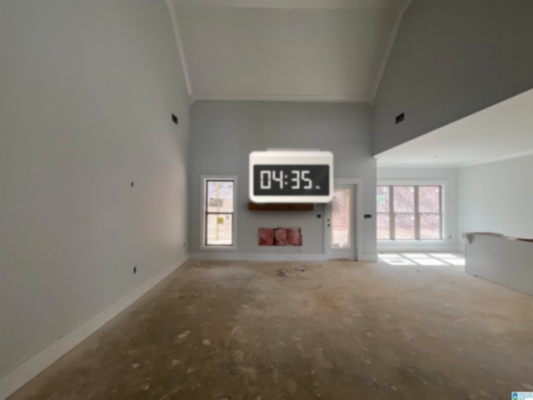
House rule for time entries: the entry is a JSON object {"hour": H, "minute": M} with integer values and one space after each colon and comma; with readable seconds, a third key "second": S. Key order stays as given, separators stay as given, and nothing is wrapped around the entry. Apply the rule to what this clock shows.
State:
{"hour": 4, "minute": 35}
